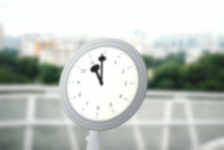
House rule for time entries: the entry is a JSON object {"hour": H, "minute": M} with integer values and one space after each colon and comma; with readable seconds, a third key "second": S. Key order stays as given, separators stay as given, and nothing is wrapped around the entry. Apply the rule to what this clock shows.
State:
{"hour": 10, "minute": 59}
